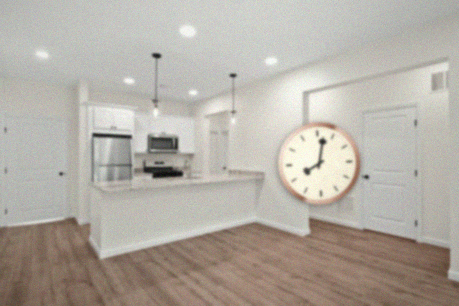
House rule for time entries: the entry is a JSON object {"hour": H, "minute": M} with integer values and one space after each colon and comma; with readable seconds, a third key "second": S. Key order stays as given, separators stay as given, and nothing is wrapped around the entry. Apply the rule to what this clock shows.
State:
{"hour": 8, "minute": 2}
